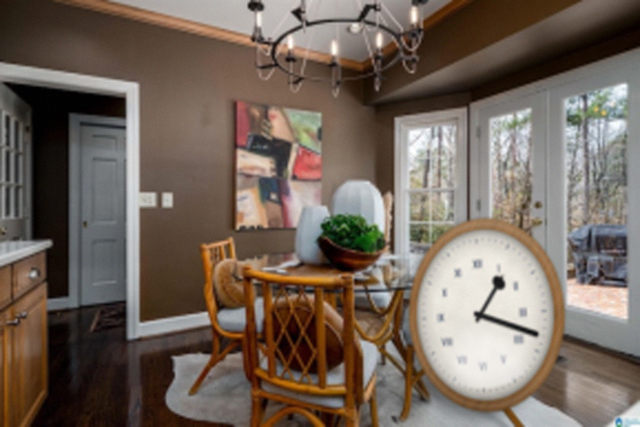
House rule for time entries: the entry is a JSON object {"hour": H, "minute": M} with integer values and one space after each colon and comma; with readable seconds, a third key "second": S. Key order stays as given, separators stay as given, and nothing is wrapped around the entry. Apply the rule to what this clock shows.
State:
{"hour": 1, "minute": 18}
